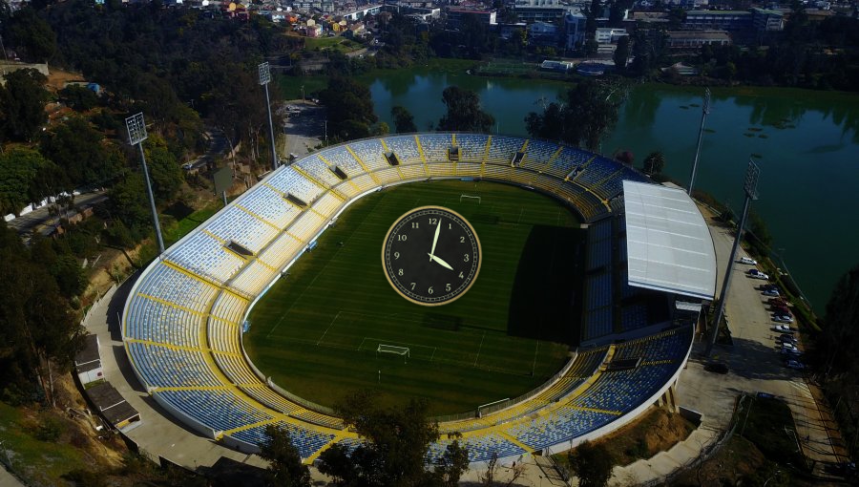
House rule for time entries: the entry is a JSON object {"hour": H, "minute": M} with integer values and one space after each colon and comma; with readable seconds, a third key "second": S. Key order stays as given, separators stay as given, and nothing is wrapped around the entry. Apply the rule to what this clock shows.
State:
{"hour": 4, "minute": 2}
